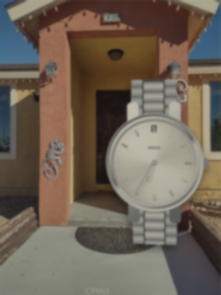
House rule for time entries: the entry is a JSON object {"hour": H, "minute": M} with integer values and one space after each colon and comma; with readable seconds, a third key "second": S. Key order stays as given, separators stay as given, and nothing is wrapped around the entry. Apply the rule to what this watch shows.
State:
{"hour": 6, "minute": 35}
